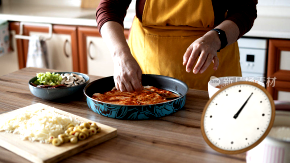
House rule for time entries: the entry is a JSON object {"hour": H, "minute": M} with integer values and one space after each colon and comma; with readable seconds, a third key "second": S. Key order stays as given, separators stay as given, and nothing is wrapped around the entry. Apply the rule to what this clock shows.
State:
{"hour": 1, "minute": 5}
